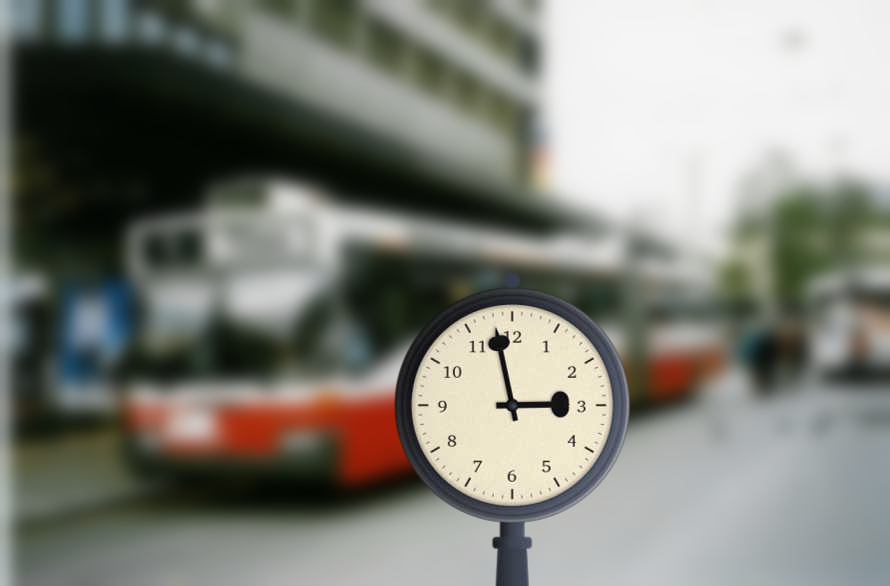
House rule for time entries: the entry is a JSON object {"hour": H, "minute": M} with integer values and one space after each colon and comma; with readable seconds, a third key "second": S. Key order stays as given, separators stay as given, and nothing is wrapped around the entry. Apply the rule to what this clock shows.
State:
{"hour": 2, "minute": 58}
